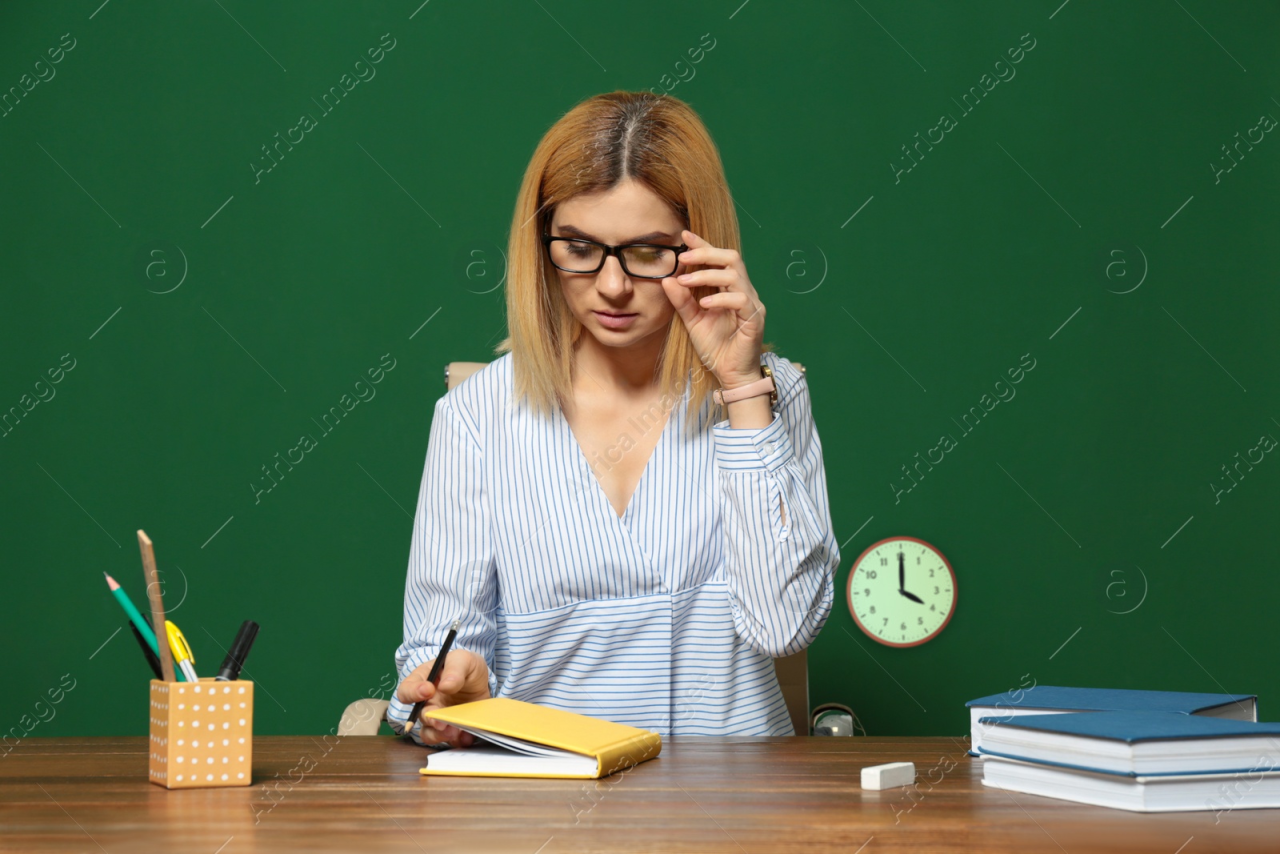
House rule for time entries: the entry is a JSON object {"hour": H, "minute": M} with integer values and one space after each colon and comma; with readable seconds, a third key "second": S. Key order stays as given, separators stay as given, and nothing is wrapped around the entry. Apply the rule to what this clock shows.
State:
{"hour": 4, "minute": 0}
